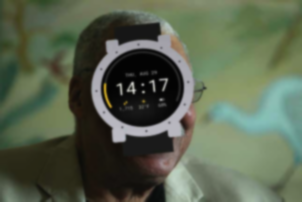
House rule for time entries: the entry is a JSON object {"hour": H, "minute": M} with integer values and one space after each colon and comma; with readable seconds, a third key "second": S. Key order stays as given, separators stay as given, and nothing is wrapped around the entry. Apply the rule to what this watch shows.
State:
{"hour": 14, "minute": 17}
